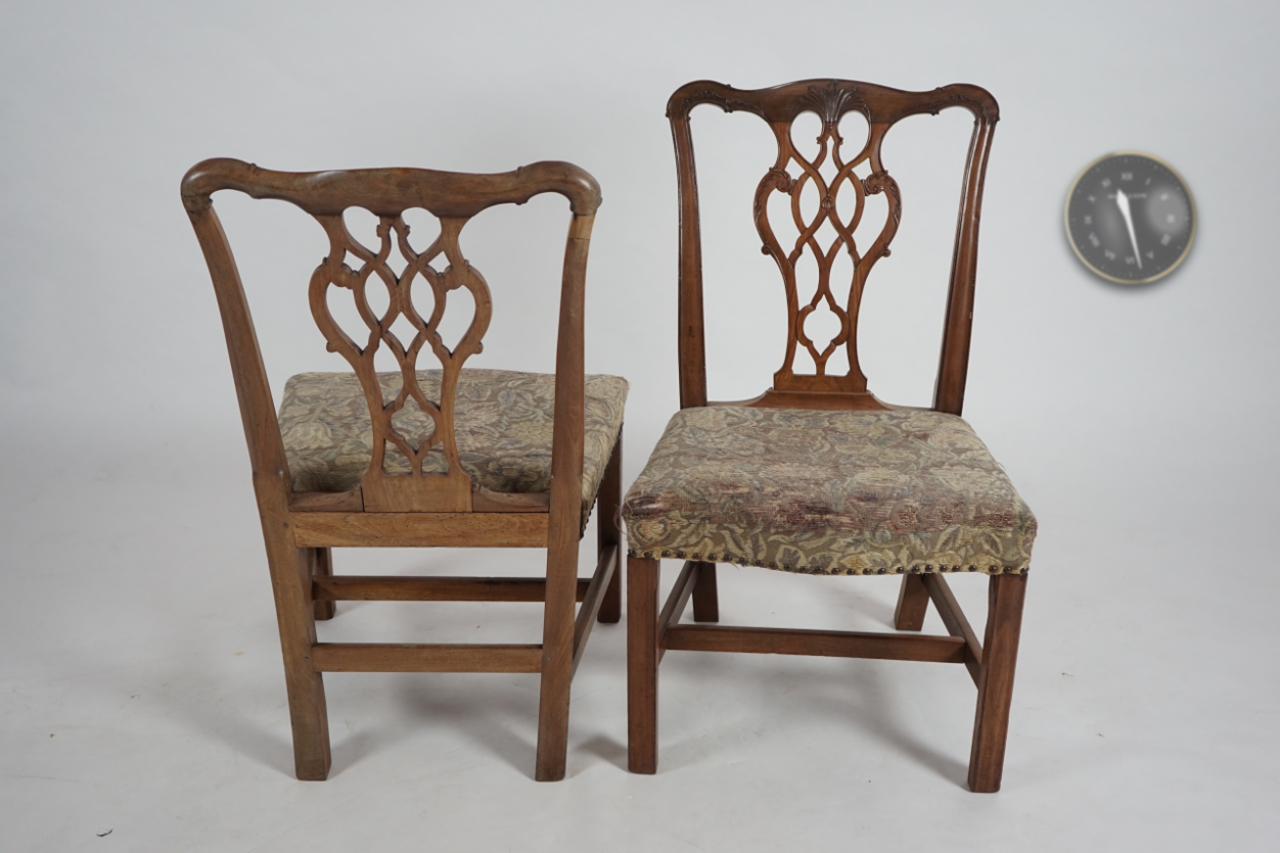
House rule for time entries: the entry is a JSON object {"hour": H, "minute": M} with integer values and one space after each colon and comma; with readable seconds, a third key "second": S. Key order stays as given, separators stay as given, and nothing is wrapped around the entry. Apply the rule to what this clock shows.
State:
{"hour": 11, "minute": 28}
